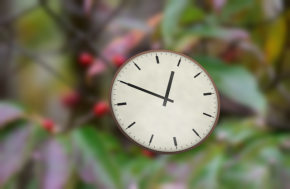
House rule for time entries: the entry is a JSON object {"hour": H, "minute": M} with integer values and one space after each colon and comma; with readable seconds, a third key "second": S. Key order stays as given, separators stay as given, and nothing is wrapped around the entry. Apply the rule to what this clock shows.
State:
{"hour": 12, "minute": 50}
